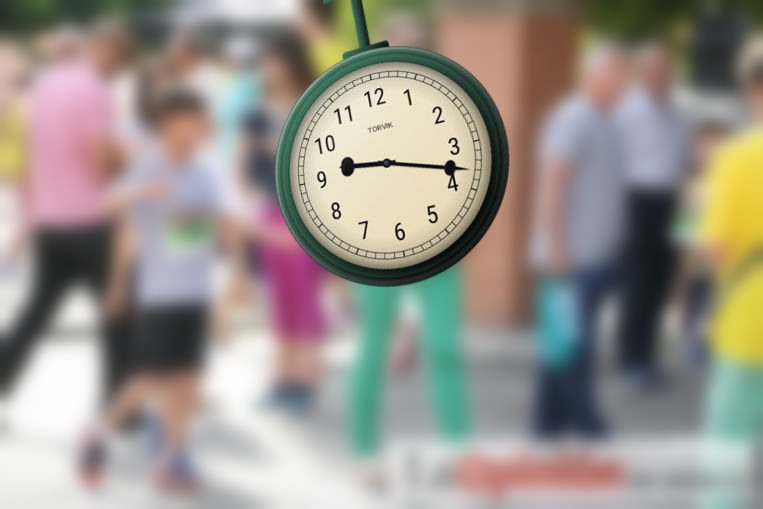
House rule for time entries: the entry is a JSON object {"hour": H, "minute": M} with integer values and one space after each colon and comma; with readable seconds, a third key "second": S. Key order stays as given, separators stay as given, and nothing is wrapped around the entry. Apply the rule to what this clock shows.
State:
{"hour": 9, "minute": 18}
